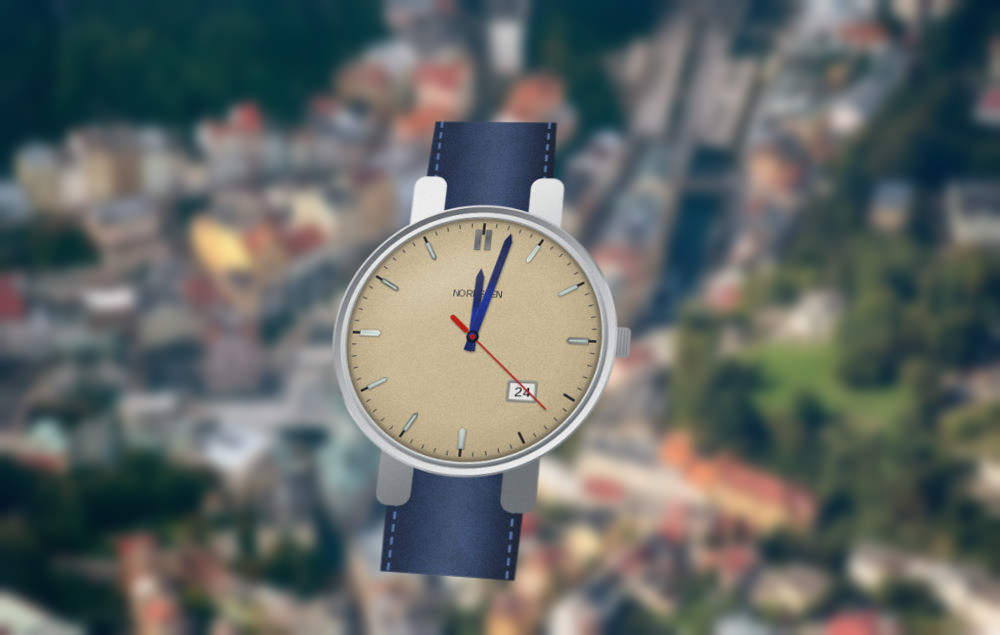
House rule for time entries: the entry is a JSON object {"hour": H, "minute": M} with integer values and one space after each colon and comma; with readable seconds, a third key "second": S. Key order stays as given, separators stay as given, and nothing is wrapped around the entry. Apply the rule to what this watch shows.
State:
{"hour": 12, "minute": 2, "second": 22}
